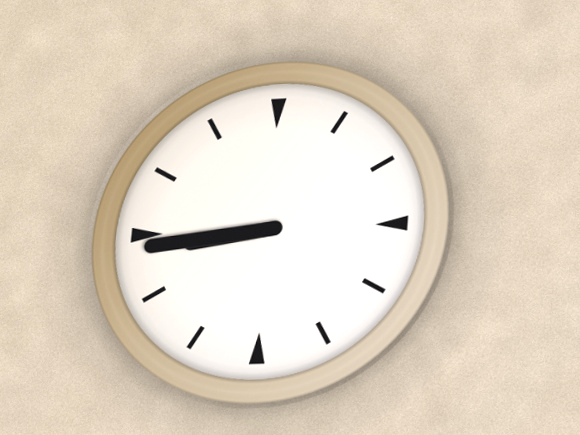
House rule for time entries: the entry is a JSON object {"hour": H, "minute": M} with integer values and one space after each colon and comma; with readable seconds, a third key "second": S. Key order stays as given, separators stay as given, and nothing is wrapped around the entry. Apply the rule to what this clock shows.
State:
{"hour": 8, "minute": 44}
